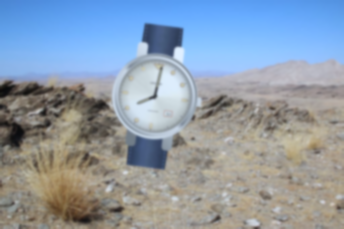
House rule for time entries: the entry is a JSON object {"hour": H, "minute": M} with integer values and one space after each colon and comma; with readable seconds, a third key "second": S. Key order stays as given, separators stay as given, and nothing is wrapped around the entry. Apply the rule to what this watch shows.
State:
{"hour": 8, "minute": 1}
